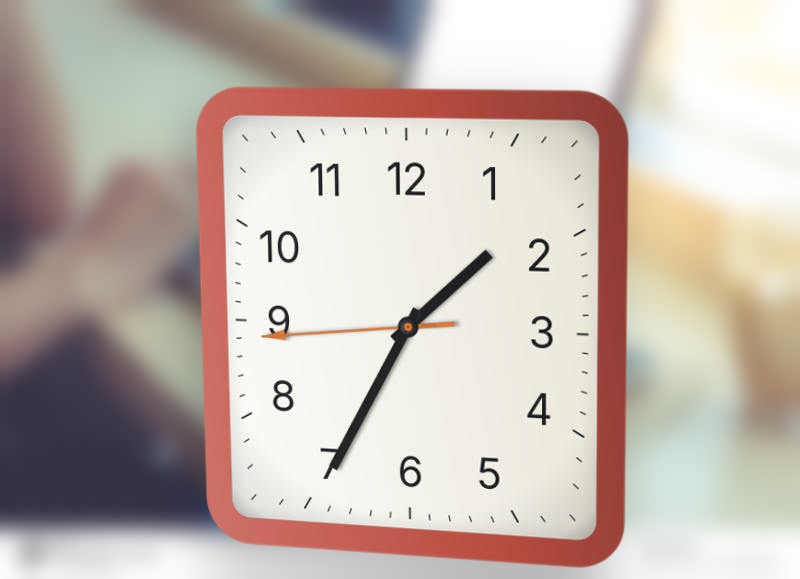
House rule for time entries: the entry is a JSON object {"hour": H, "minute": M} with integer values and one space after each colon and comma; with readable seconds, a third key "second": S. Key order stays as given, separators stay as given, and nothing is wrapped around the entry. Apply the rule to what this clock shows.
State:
{"hour": 1, "minute": 34, "second": 44}
